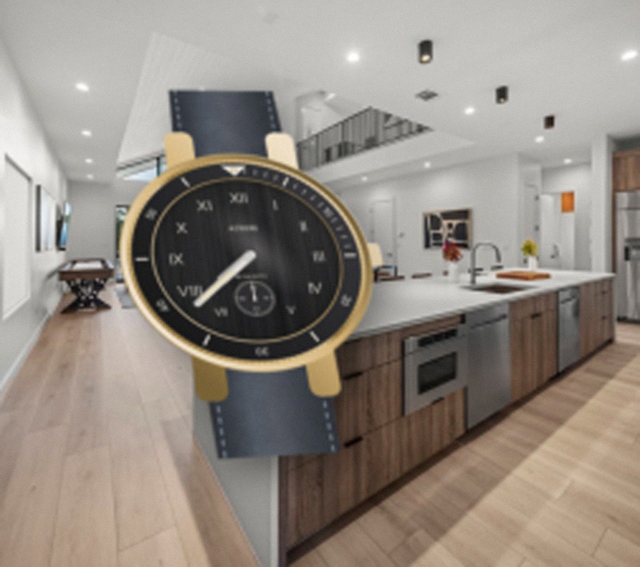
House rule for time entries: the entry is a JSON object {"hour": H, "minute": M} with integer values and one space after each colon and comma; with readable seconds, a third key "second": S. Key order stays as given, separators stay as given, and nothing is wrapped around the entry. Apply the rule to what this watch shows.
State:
{"hour": 7, "minute": 38}
